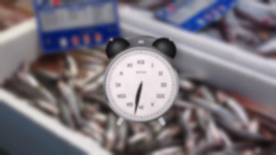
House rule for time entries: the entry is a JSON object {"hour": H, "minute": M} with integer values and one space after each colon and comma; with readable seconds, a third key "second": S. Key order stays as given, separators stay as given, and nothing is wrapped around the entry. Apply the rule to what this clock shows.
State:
{"hour": 6, "minute": 32}
